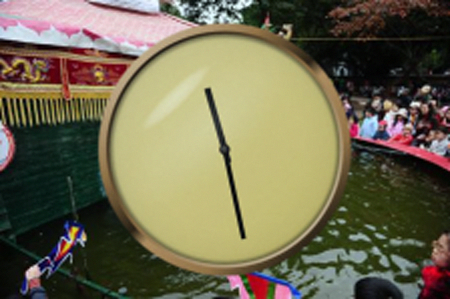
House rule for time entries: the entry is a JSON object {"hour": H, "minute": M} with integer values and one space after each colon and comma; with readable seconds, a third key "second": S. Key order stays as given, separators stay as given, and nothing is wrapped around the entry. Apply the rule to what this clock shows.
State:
{"hour": 11, "minute": 28}
